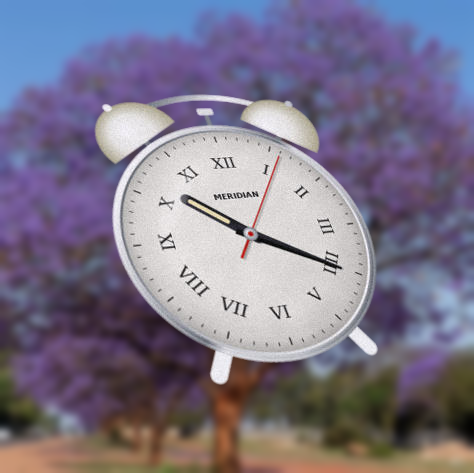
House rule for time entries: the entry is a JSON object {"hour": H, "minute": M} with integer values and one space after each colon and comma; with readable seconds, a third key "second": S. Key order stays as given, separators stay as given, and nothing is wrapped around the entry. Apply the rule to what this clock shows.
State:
{"hour": 10, "minute": 20, "second": 6}
